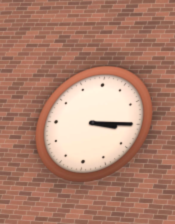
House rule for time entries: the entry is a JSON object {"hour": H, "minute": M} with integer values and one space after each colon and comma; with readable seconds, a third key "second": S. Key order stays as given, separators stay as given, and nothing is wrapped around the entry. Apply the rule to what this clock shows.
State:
{"hour": 3, "minute": 15}
